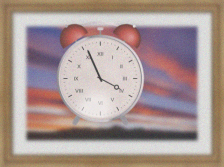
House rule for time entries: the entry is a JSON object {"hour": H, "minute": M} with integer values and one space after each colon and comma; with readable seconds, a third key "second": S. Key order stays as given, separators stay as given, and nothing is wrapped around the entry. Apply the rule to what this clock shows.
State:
{"hour": 3, "minute": 56}
